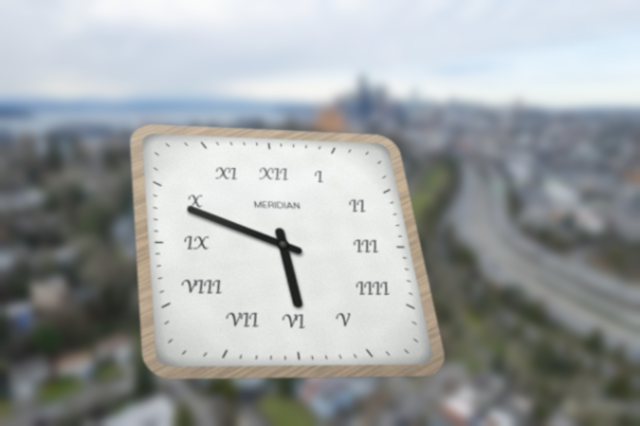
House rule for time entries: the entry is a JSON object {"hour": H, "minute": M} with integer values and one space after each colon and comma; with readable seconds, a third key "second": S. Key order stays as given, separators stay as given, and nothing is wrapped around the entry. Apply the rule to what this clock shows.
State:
{"hour": 5, "minute": 49}
